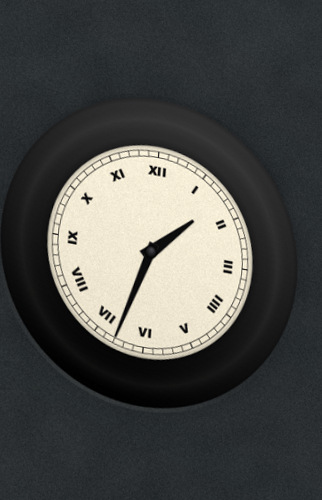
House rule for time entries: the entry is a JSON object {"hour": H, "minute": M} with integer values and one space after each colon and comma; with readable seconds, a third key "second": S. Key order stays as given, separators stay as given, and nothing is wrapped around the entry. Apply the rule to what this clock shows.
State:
{"hour": 1, "minute": 33}
